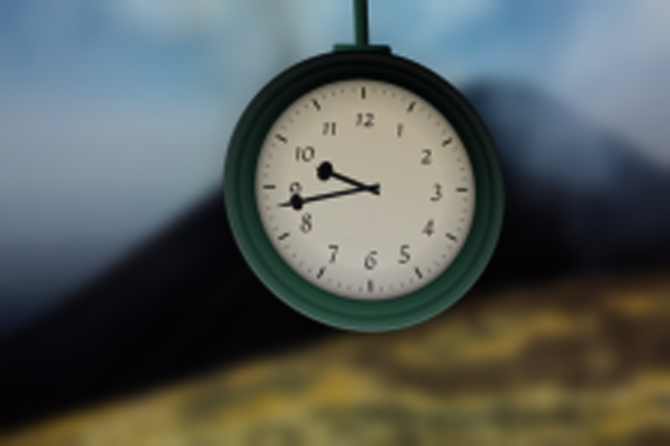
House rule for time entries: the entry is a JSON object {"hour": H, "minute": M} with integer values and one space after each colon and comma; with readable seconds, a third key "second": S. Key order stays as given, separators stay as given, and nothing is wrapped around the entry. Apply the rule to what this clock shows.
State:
{"hour": 9, "minute": 43}
